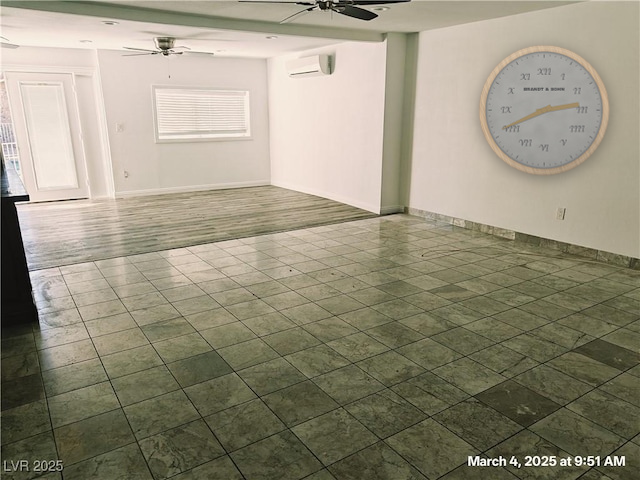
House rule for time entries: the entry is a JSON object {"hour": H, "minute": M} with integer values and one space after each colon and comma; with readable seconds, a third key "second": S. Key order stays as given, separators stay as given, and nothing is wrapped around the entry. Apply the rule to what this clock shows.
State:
{"hour": 2, "minute": 41}
